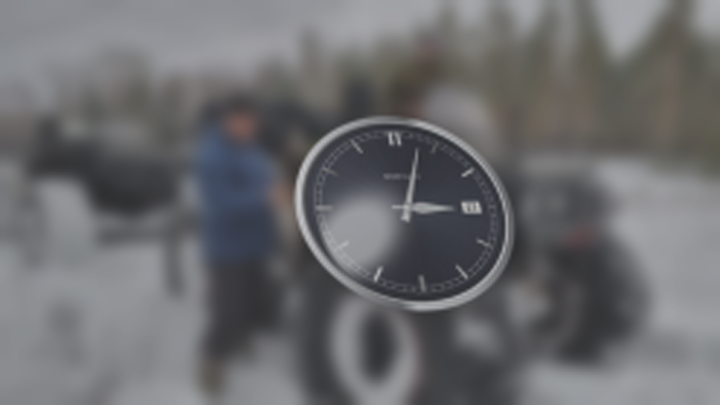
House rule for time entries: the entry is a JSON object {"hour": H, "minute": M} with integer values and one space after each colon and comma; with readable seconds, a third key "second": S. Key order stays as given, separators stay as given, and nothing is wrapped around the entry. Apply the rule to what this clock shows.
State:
{"hour": 3, "minute": 3}
